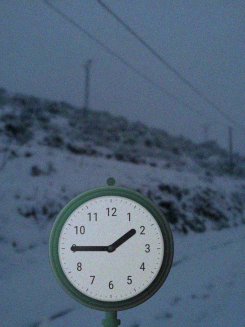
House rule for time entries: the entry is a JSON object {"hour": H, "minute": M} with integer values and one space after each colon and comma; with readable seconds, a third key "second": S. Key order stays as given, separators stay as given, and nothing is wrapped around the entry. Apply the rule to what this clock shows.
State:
{"hour": 1, "minute": 45}
